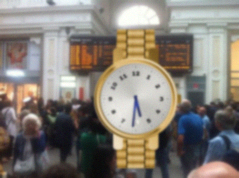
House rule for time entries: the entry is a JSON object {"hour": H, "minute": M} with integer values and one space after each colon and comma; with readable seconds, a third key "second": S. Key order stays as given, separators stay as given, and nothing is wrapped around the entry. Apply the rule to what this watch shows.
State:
{"hour": 5, "minute": 31}
